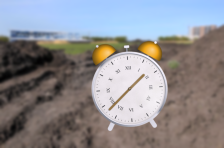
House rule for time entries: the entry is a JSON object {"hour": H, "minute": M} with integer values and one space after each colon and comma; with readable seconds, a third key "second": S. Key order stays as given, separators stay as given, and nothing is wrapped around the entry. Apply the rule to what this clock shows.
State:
{"hour": 1, "minute": 38}
